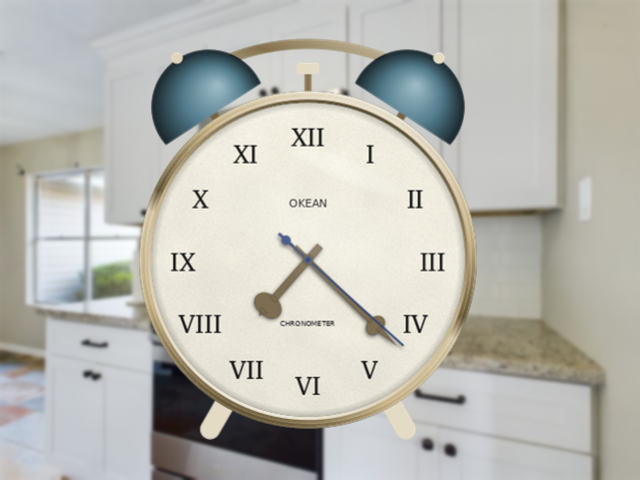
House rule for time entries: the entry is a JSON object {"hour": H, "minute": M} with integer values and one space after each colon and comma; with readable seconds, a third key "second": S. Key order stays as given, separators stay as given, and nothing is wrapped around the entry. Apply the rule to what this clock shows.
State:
{"hour": 7, "minute": 22, "second": 22}
